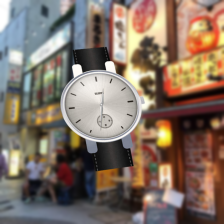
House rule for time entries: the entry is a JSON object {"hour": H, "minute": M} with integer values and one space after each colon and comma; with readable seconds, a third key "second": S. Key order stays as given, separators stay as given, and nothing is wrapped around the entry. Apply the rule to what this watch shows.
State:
{"hour": 12, "minute": 32}
